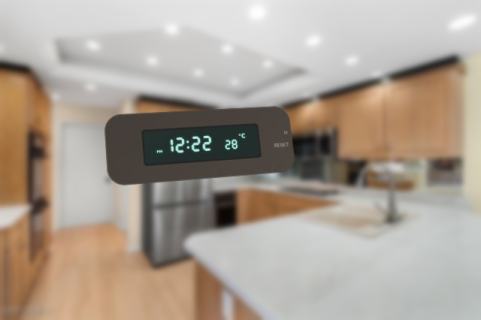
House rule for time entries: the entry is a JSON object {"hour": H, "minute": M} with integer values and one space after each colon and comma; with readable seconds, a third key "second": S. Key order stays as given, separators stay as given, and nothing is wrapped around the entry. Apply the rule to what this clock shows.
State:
{"hour": 12, "minute": 22}
